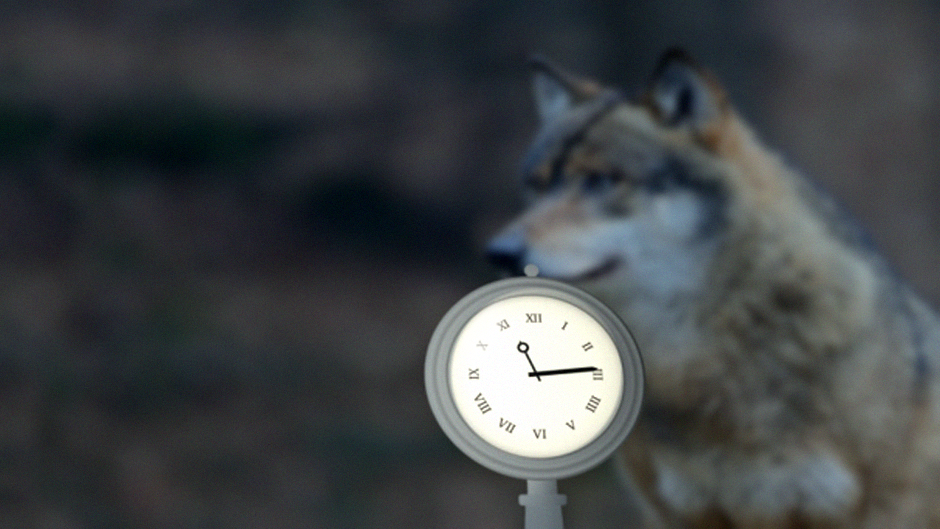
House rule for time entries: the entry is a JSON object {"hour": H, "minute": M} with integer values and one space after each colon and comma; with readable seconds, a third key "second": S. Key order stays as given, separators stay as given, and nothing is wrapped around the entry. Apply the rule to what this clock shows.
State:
{"hour": 11, "minute": 14}
